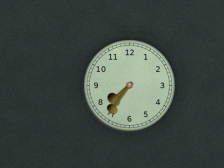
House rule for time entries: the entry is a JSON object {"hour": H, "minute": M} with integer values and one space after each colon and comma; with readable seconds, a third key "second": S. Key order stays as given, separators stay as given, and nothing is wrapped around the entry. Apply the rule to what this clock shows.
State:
{"hour": 7, "minute": 36}
